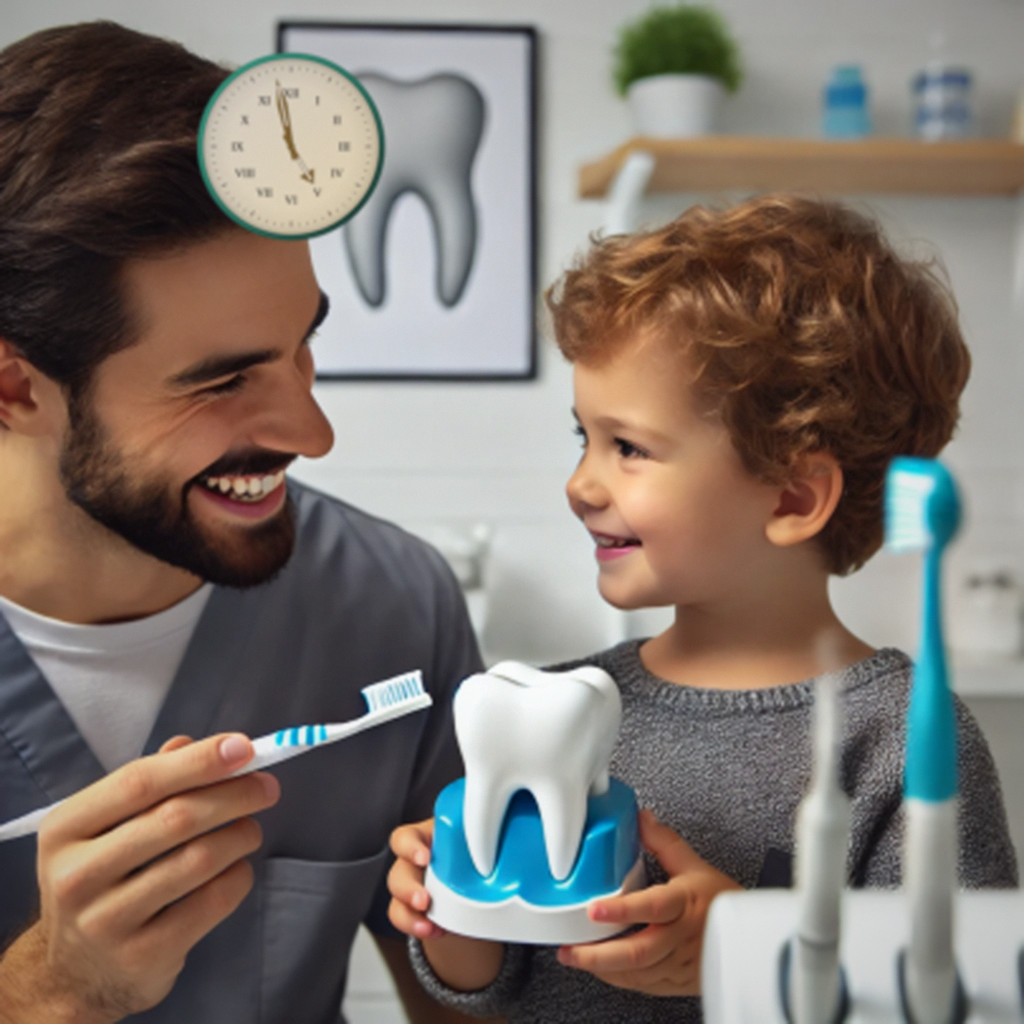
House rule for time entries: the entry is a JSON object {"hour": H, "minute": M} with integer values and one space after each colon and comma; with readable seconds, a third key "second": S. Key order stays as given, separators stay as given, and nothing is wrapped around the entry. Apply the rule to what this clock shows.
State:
{"hour": 4, "minute": 58}
